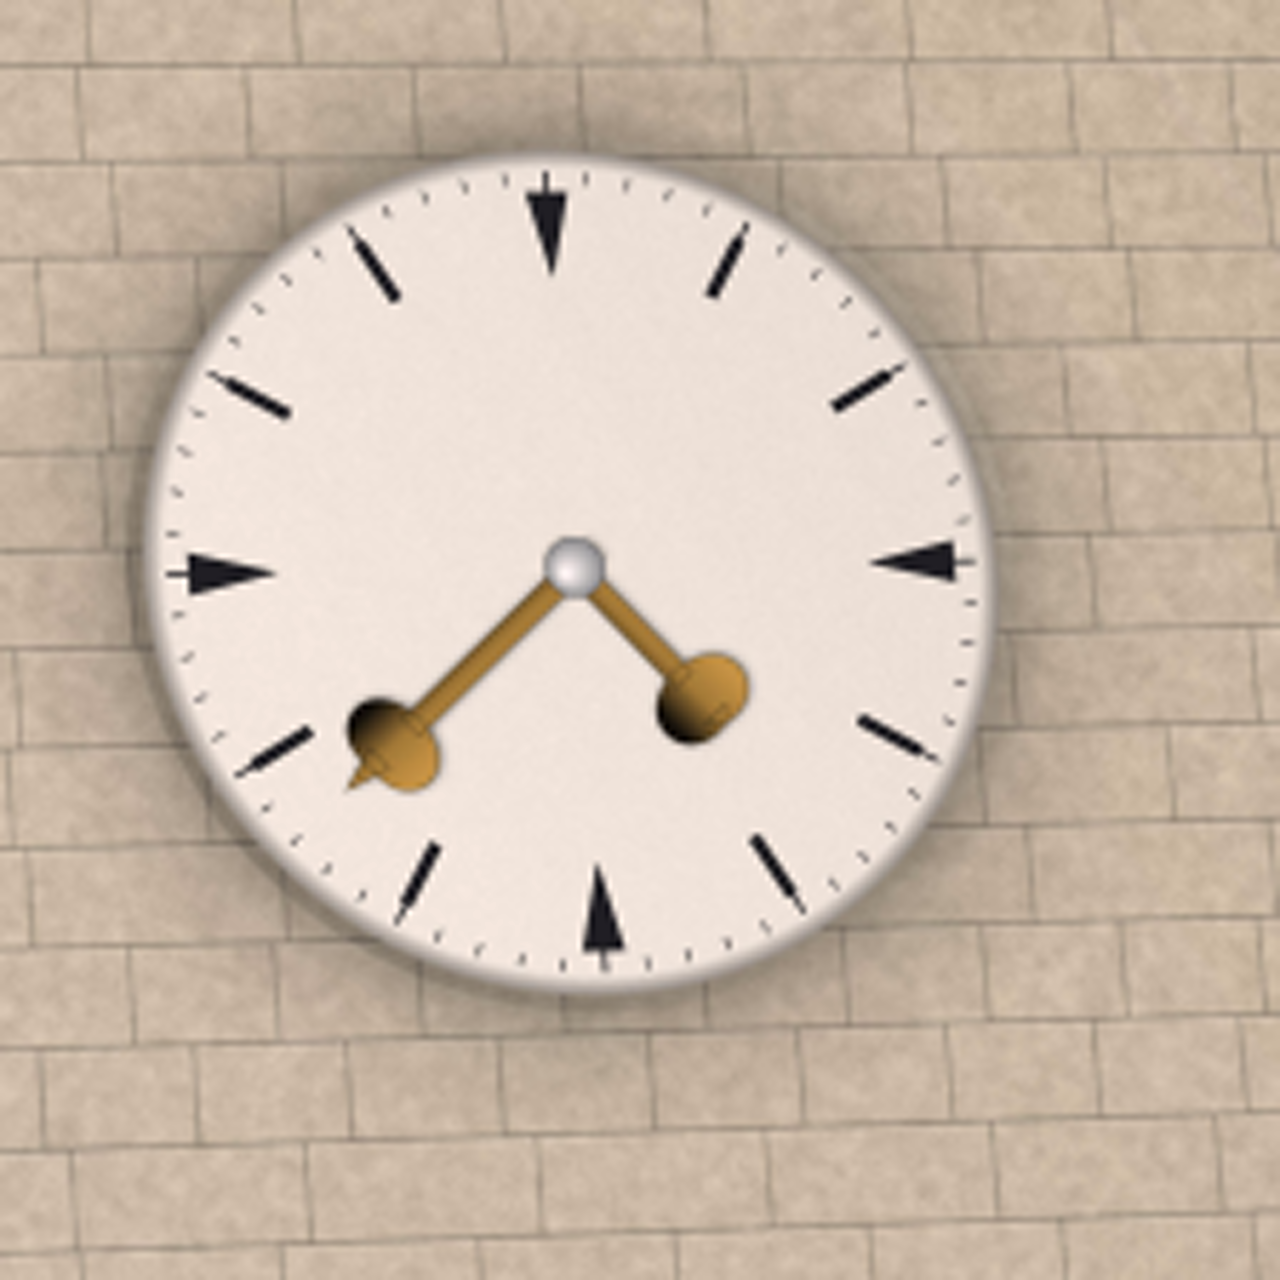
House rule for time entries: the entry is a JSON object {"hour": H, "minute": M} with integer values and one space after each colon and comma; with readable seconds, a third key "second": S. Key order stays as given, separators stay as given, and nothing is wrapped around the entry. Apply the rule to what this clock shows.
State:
{"hour": 4, "minute": 38}
